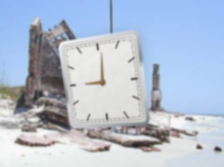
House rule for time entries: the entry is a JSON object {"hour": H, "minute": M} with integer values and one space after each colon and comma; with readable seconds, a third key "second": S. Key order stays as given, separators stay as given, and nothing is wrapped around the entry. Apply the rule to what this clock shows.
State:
{"hour": 9, "minute": 1}
